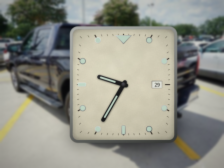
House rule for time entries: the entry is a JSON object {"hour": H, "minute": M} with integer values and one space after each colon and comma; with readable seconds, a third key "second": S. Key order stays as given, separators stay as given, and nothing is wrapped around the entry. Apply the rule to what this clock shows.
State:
{"hour": 9, "minute": 35}
